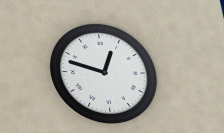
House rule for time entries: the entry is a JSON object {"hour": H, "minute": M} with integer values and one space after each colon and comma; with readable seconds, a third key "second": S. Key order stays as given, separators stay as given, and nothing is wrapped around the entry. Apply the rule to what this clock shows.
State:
{"hour": 12, "minute": 48}
